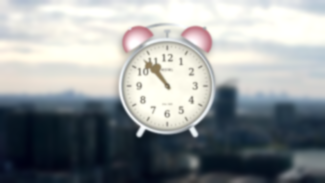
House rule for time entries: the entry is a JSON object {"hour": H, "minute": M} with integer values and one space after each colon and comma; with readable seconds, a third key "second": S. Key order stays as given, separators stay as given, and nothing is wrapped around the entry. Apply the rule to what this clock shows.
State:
{"hour": 10, "minute": 53}
